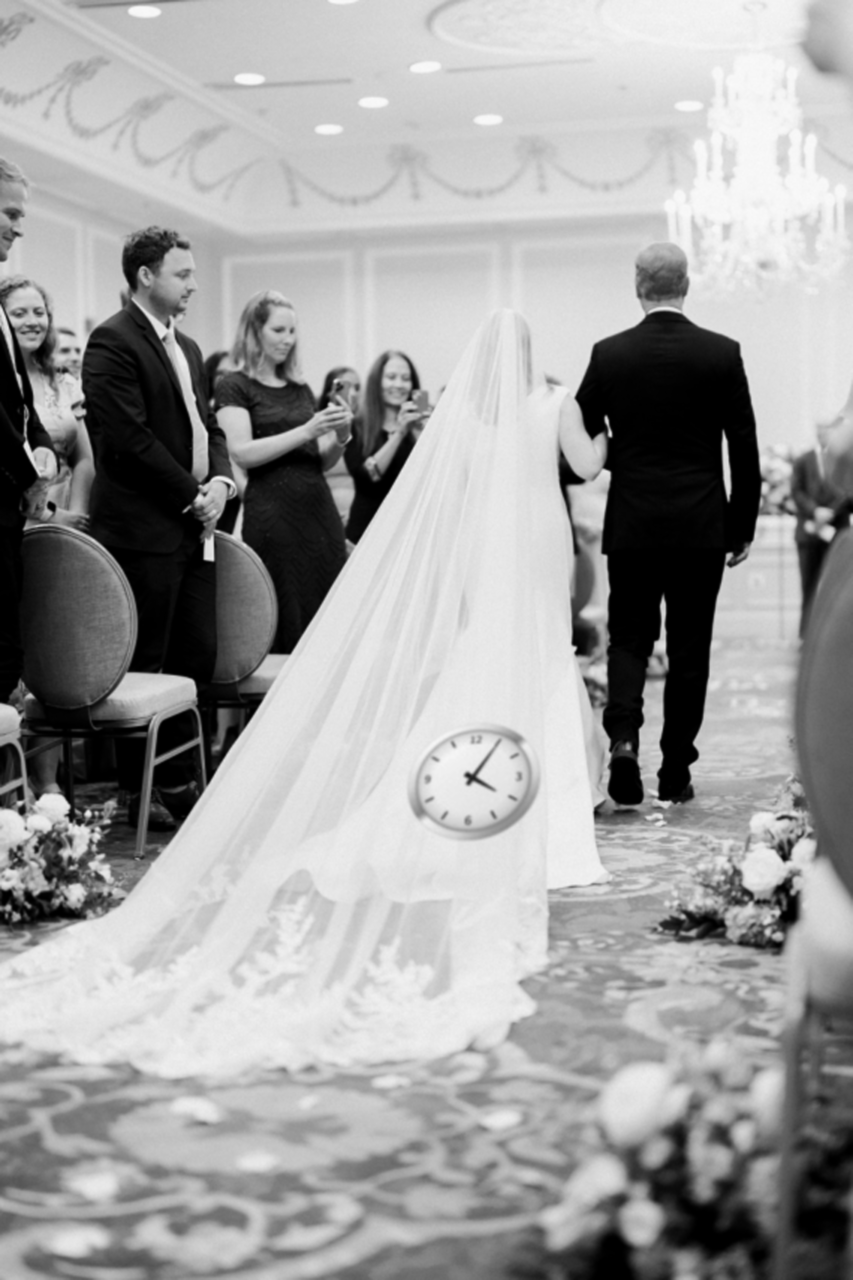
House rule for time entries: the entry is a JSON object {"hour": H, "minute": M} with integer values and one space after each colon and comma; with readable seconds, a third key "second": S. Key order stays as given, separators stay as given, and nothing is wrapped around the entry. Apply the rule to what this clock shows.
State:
{"hour": 4, "minute": 5}
